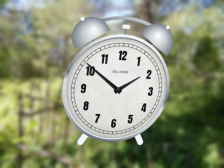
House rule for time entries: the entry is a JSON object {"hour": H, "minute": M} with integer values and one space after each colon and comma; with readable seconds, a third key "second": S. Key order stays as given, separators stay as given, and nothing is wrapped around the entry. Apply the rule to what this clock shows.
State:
{"hour": 1, "minute": 51}
